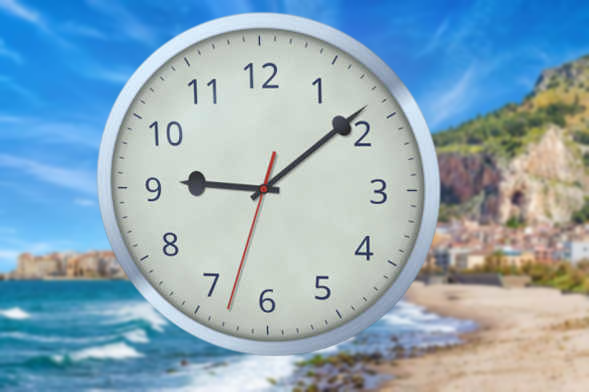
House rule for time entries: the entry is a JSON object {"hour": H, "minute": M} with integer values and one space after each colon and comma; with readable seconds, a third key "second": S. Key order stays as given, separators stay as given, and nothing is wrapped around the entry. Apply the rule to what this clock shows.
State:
{"hour": 9, "minute": 8, "second": 33}
